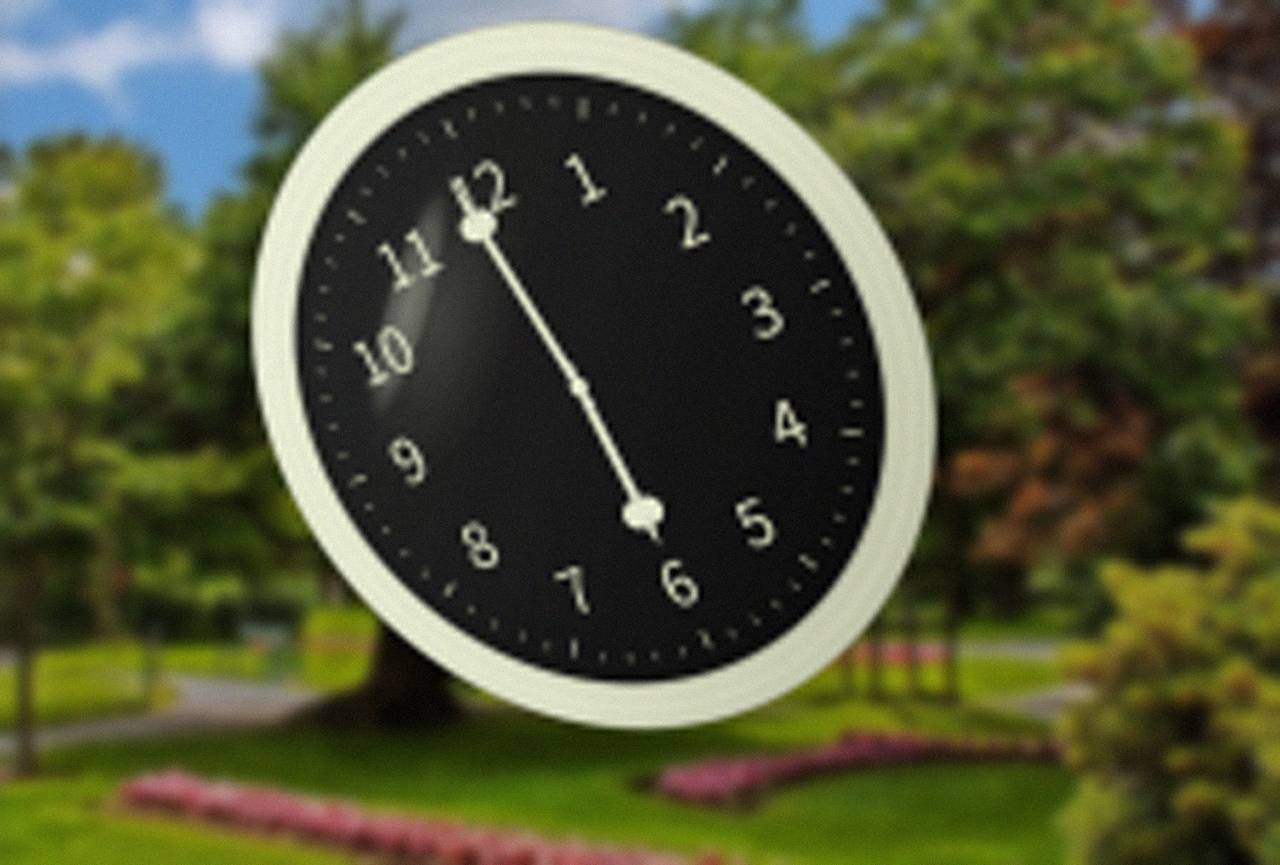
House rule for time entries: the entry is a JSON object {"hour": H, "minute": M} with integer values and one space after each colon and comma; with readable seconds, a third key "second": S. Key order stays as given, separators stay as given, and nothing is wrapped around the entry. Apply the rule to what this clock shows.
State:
{"hour": 5, "minute": 59}
